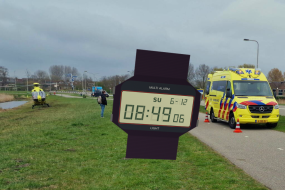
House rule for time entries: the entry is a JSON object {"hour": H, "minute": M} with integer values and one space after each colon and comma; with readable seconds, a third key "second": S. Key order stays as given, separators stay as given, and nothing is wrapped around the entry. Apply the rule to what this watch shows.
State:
{"hour": 8, "minute": 49, "second": 6}
